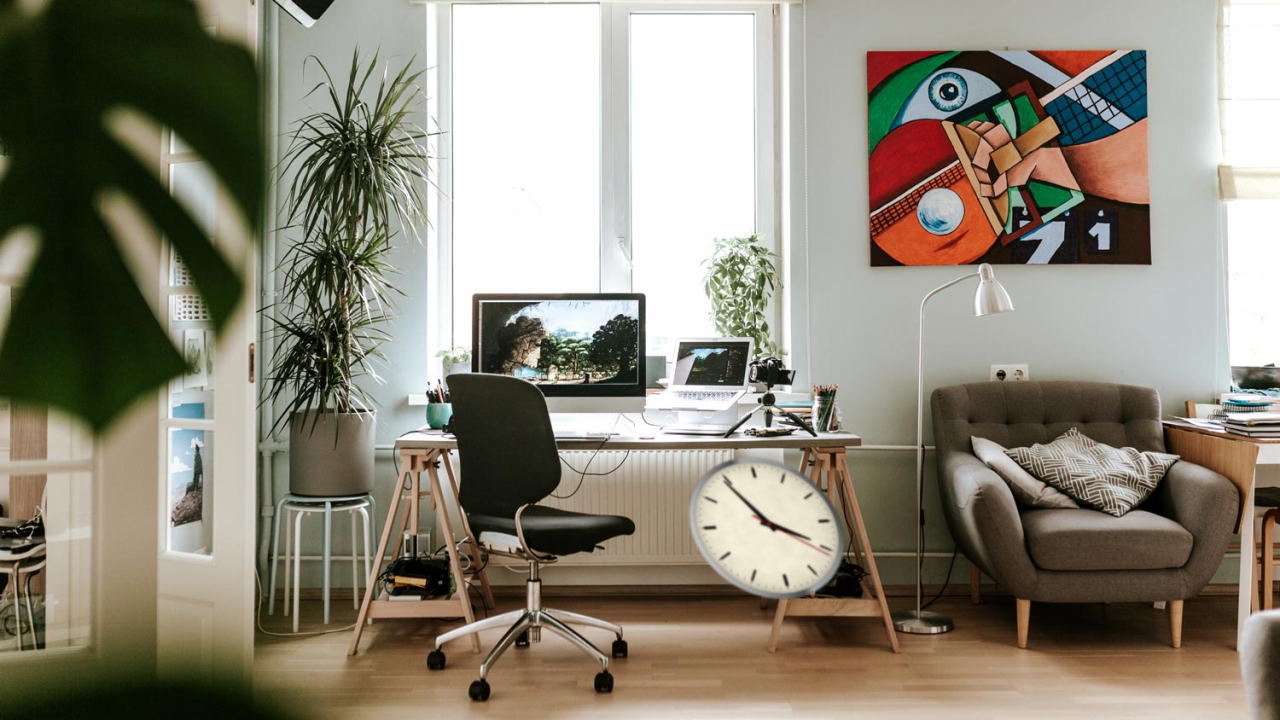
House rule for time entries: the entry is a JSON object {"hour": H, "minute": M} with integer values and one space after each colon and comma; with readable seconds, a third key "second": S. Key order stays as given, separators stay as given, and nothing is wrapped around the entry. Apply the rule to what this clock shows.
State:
{"hour": 3, "minute": 54, "second": 21}
